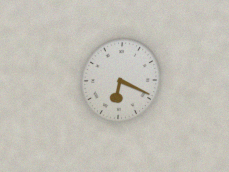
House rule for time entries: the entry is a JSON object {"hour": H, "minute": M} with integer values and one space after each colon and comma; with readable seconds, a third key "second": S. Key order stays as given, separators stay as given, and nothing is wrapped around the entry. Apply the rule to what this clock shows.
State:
{"hour": 6, "minute": 19}
